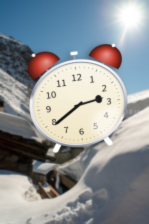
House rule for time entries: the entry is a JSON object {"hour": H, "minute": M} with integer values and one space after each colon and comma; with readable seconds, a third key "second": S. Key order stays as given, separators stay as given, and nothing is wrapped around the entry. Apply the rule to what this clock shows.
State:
{"hour": 2, "minute": 39}
